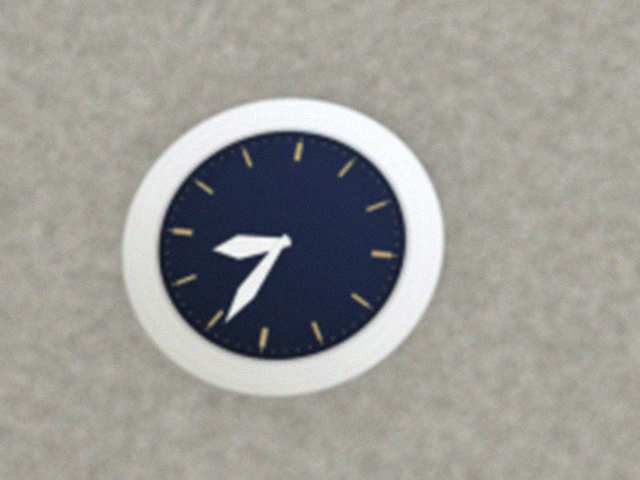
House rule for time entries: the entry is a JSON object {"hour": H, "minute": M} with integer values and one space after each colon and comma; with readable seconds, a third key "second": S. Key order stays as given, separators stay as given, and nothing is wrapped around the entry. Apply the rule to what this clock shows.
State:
{"hour": 8, "minute": 34}
